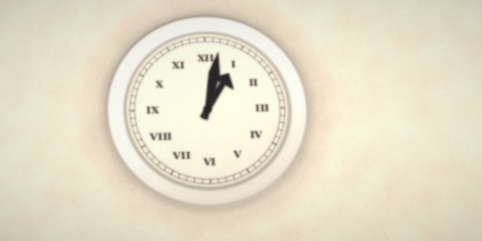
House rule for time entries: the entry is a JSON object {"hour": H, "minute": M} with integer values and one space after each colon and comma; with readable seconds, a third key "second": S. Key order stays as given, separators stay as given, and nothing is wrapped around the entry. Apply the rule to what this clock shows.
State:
{"hour": 1, "minute": 2}
